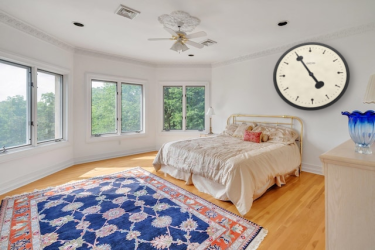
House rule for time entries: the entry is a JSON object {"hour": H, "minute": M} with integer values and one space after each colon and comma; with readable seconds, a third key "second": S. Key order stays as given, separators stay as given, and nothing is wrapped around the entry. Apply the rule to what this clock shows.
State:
{"hour": 4, "minute": 55}
